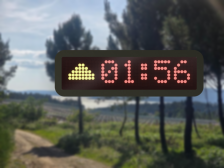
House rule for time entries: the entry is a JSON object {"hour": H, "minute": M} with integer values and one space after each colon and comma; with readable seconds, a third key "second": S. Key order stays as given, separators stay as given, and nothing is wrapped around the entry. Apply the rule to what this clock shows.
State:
{"hour": 1, "minute": 56}
